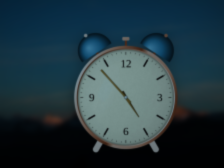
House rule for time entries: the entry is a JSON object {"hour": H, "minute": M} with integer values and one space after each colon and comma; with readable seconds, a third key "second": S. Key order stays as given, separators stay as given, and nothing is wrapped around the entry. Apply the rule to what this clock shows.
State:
{"hour": 4, "minute": 53}
